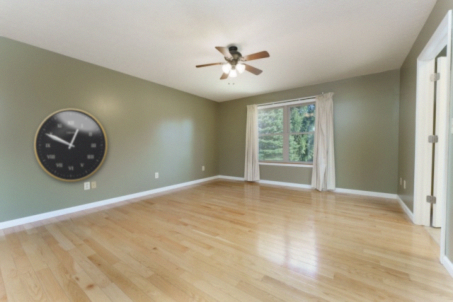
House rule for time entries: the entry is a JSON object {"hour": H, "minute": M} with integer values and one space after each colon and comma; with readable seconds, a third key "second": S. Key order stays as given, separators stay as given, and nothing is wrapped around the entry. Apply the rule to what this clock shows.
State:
{"hour": 12, "minute": 49}
